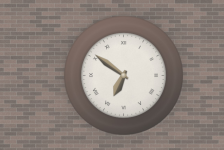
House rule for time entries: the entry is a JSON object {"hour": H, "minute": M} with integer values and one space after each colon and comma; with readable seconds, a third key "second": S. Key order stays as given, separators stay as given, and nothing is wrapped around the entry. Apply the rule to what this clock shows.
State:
{"hour": 6, "minute": 51}
